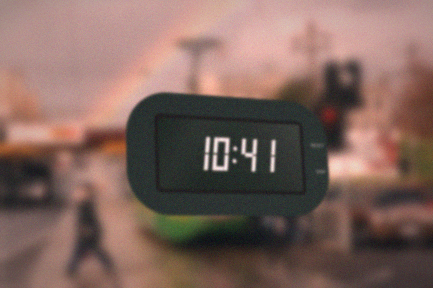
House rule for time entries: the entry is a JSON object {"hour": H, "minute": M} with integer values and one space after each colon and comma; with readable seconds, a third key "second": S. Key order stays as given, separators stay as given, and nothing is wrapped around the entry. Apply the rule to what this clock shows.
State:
{"hour": 10, "minute": 41}
